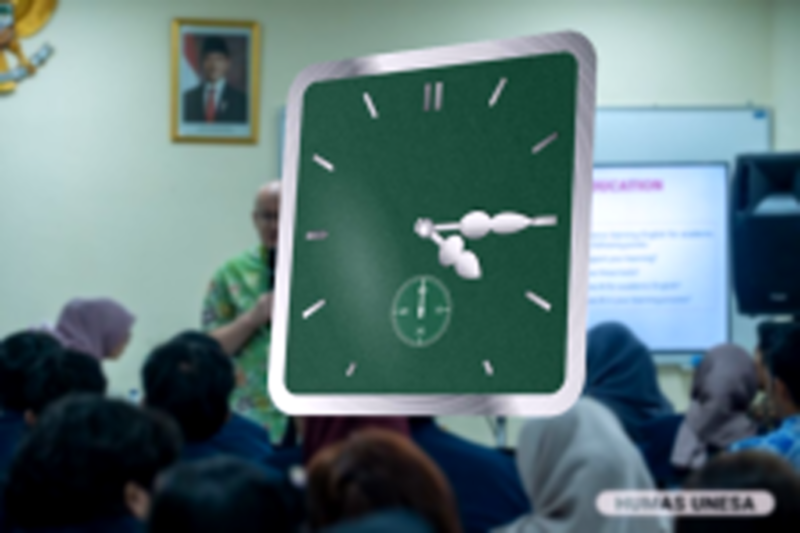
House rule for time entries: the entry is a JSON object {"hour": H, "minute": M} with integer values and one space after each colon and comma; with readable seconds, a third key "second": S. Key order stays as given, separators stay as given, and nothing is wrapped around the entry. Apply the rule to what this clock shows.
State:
{"hour": 4, "minute": 15}
